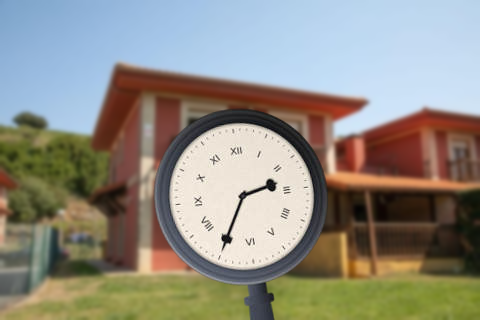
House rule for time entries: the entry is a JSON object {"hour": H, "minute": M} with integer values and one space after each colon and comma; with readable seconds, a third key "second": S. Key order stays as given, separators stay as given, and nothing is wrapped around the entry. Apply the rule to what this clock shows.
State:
{"hour": 2, "minute": 35}
